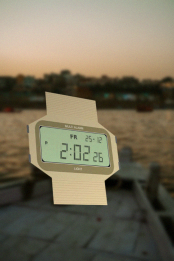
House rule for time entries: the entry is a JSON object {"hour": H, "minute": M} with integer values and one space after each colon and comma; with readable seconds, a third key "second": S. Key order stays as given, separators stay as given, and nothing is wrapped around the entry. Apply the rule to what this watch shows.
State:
{"hour": 2, "minute": 2, "second": 26}
